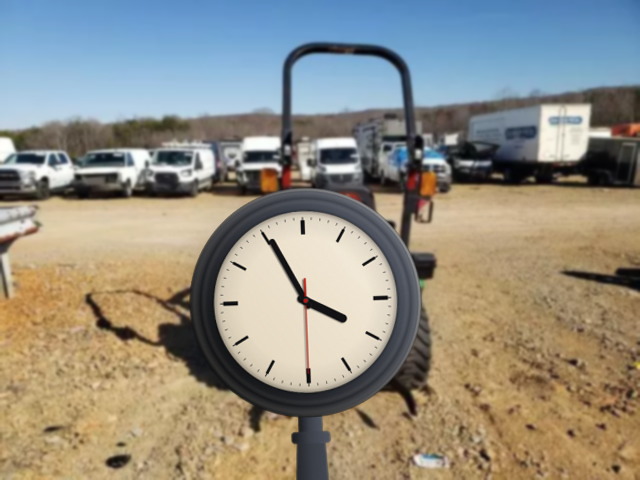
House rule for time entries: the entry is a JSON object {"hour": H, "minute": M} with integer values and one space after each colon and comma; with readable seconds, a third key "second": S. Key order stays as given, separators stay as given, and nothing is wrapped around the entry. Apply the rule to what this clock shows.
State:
{"hour": 3, "minute": 55, "second": 30}
